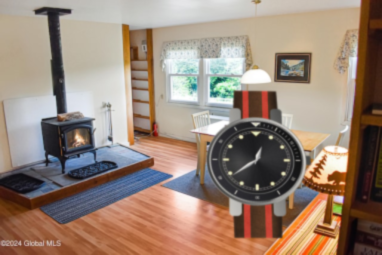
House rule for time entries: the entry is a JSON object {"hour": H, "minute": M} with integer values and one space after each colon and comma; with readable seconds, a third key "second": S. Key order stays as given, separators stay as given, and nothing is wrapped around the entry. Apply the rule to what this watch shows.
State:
{"hour": 12, "minute": 39}
